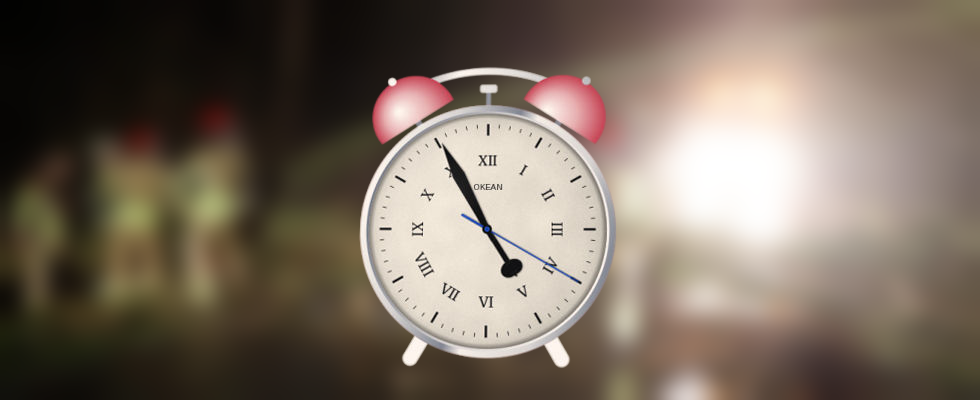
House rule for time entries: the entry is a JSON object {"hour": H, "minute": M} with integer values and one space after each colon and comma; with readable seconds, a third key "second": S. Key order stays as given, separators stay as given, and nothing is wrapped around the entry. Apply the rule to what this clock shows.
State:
{"hour": 4, "minute": 55, "second": 20}
